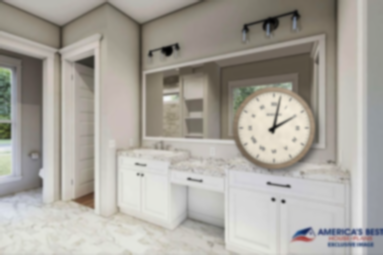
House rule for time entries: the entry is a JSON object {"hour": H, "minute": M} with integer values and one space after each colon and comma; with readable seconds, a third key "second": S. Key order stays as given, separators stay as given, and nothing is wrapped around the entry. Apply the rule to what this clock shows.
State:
{"hour": 2, "minute": 2}
